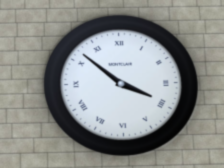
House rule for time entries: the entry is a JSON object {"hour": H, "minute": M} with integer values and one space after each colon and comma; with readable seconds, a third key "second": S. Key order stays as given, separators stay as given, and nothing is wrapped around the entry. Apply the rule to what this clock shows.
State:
{"hour": 3, "minute": 52}
